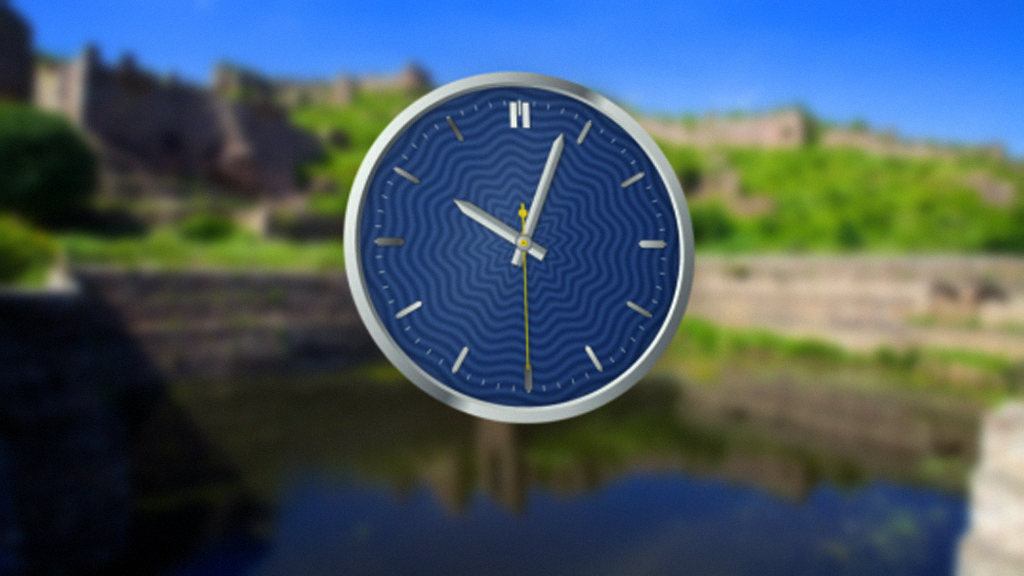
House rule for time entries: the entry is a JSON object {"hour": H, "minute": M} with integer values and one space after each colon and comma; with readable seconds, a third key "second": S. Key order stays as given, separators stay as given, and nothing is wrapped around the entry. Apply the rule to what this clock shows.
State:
{"hour": 10, "minute": 3, "second": 30}
